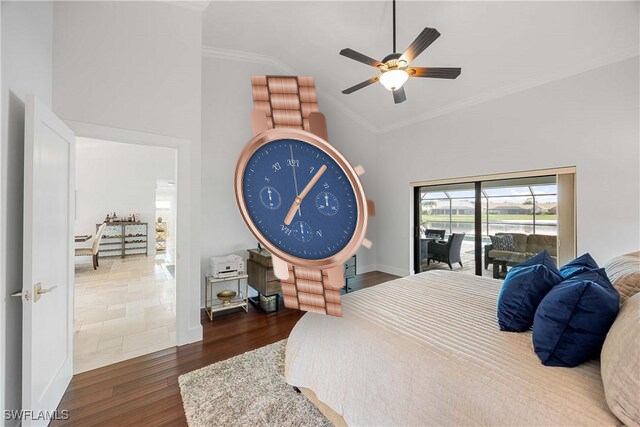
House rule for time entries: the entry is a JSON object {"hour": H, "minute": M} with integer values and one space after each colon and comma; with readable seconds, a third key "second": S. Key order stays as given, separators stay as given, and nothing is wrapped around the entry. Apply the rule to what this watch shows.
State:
{"hour": 7, "minute": 7}
